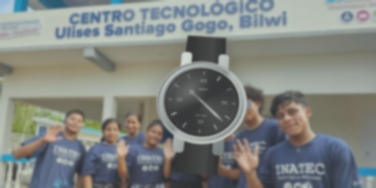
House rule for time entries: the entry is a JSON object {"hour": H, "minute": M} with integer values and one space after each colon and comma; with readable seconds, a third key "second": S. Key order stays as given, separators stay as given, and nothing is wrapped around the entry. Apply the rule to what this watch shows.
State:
{"hour": 10, "minute": 22}
